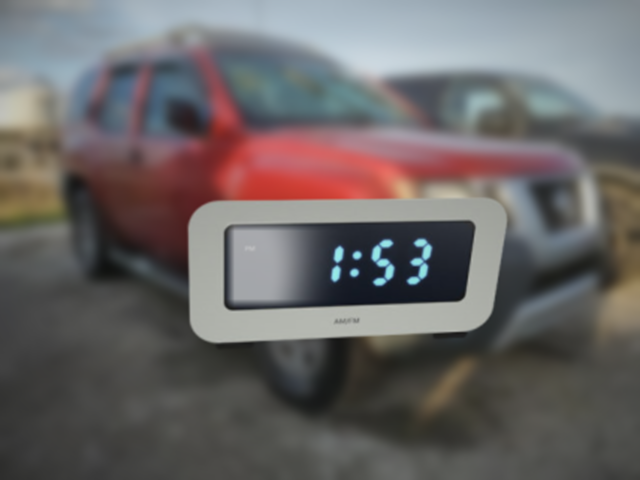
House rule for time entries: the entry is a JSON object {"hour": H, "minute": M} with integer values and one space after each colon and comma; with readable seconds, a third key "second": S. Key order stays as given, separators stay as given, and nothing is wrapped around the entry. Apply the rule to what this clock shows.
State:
{"hour": 1, "minute": 53}
